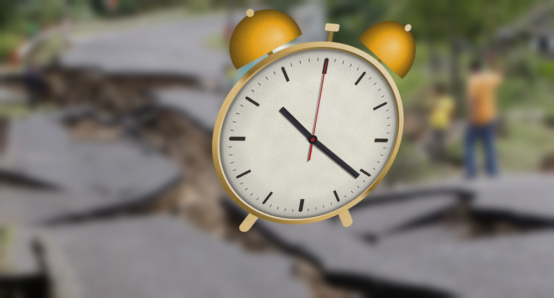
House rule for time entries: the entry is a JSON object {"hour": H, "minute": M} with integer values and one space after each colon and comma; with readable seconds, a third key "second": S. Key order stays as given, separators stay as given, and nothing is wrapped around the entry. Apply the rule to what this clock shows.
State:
{"hour": 10, "minute": 21, "second": 0}
